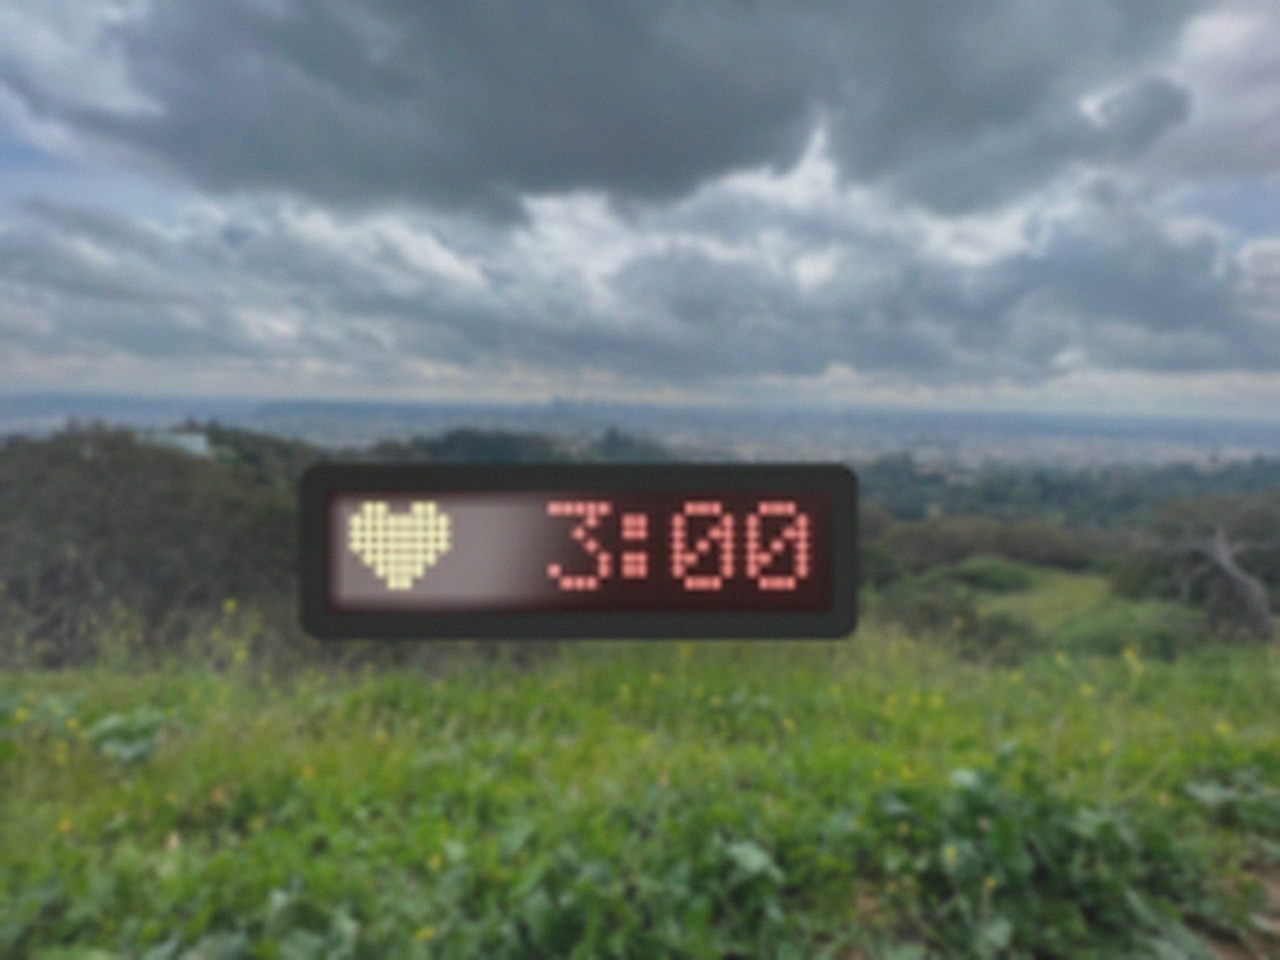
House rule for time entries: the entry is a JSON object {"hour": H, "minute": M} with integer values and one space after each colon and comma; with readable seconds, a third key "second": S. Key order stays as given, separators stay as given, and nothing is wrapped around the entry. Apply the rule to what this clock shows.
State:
{"hour": 3, "minute": 0}
